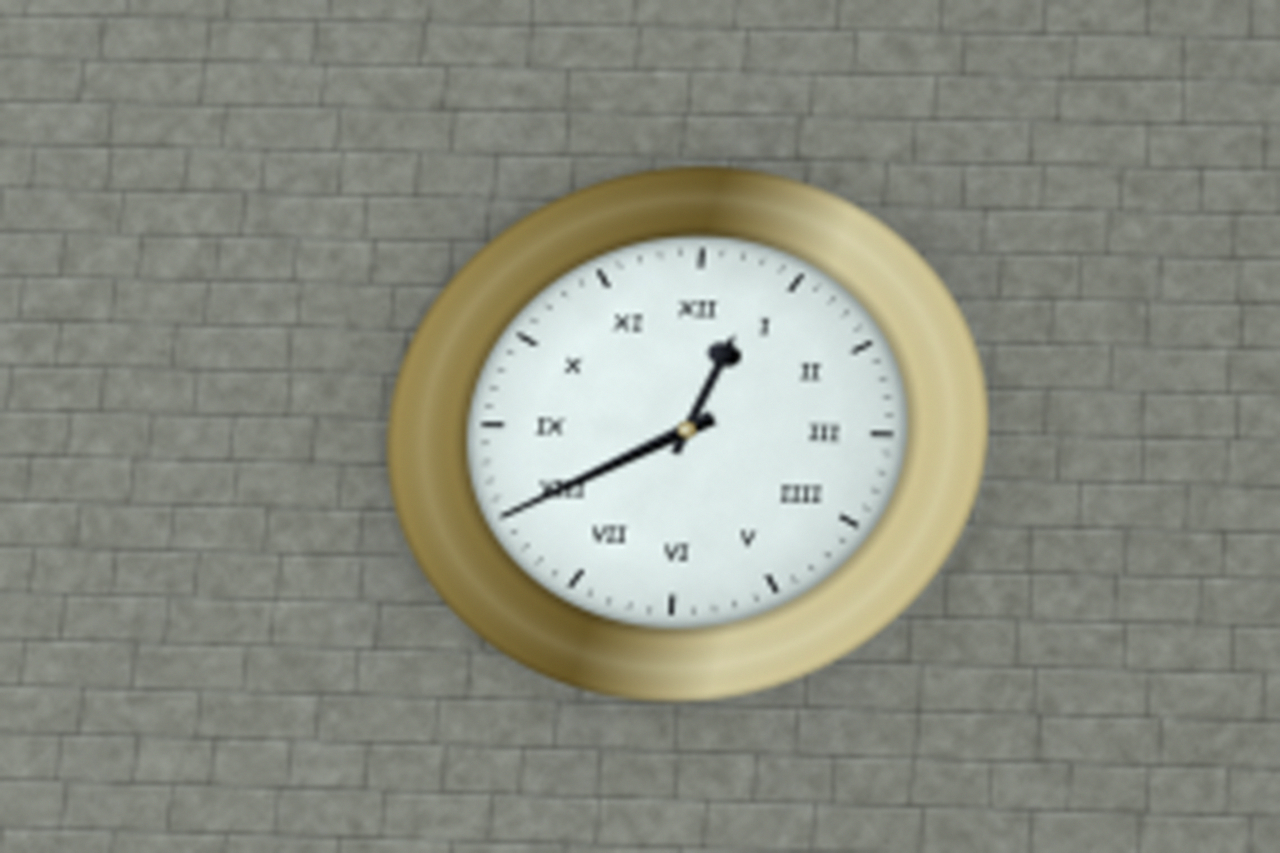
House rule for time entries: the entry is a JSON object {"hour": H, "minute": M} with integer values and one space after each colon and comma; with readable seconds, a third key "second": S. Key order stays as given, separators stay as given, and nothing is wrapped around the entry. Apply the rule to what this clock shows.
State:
{"hour": 12, "minute": 40}
